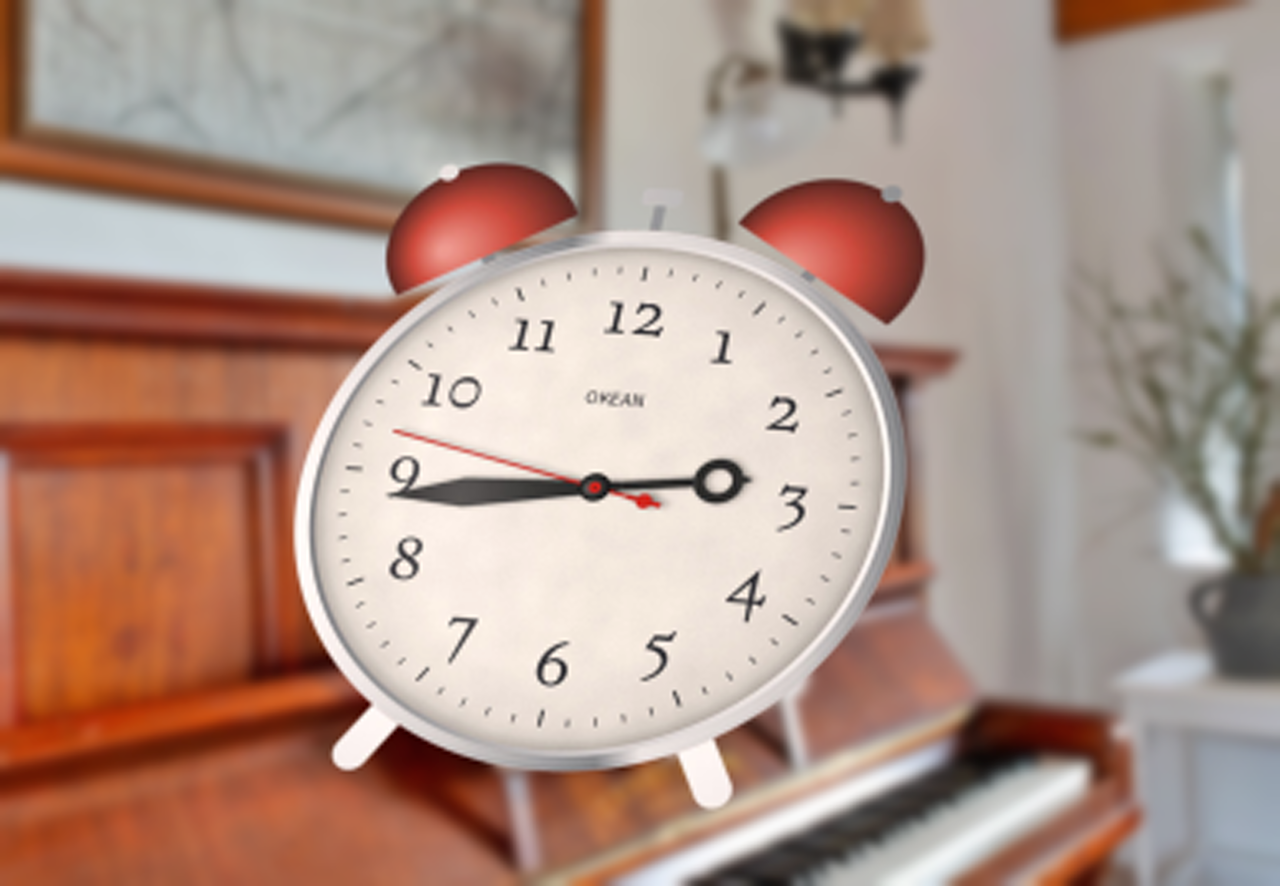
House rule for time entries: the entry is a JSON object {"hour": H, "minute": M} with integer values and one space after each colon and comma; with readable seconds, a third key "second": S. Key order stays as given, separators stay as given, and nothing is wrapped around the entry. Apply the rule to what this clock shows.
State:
{"hour": 2, "minute": 43, "second": 47}
